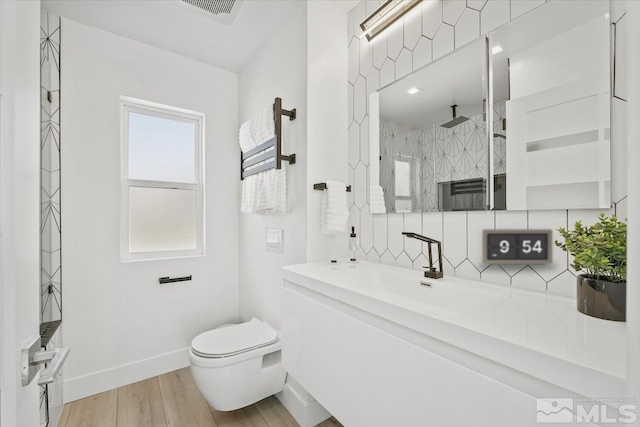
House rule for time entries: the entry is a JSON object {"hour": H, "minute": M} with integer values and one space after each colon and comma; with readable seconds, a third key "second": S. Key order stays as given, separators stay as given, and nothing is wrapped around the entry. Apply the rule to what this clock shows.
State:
{"hour": 9, "minute": 54}
